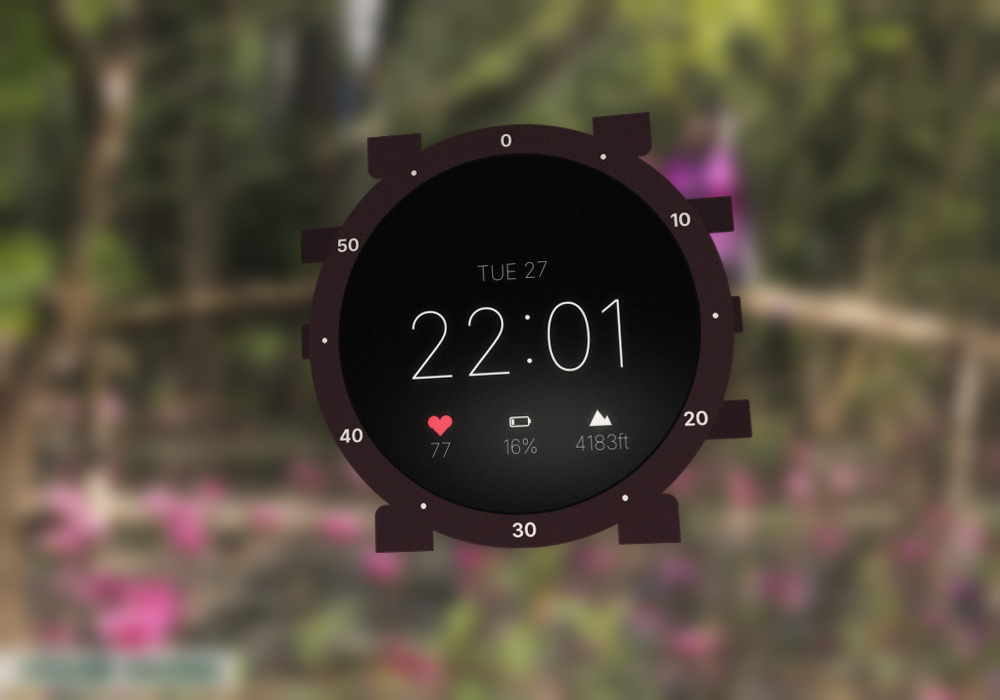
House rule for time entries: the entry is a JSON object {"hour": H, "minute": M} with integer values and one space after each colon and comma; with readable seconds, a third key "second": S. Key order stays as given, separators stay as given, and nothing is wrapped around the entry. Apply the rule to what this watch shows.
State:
{"hour": 22, "minute": 1}
